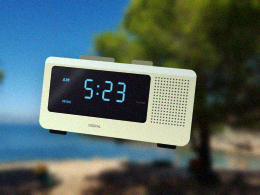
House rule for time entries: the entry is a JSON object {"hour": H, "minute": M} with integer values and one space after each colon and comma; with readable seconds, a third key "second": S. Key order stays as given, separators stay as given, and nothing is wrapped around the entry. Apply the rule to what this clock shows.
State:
{"hour": 5, "minute": 23}
